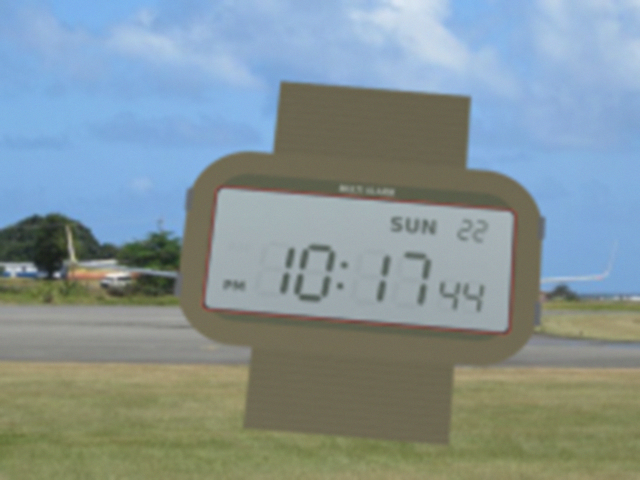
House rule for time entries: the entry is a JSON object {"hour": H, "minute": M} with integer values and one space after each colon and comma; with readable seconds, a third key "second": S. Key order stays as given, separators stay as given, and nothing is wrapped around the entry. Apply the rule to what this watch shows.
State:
{"hour": 10, "minute": 17, "second": 44}
